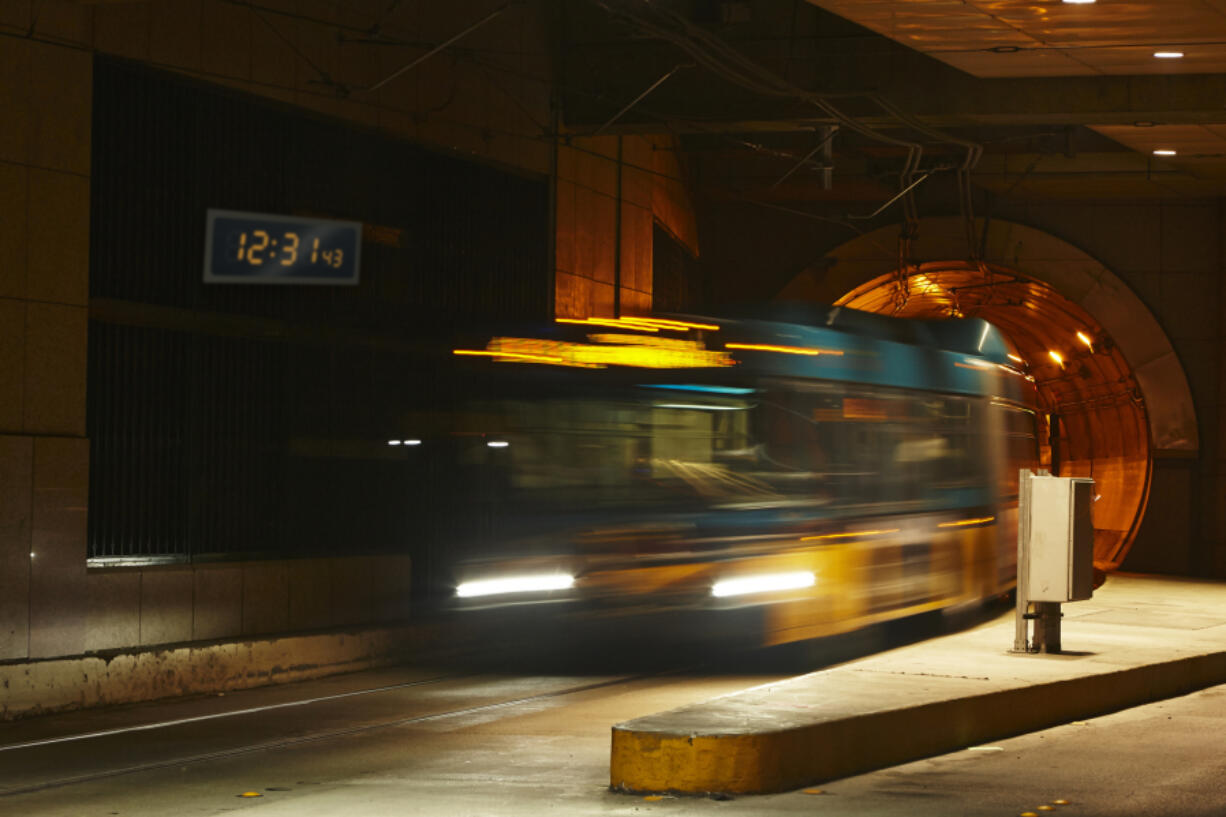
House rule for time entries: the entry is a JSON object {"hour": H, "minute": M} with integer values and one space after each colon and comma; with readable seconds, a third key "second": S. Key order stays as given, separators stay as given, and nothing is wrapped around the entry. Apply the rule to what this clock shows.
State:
{"hour": 12, "minute": 31, "second": 43}
